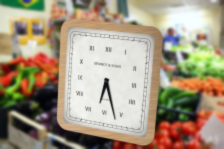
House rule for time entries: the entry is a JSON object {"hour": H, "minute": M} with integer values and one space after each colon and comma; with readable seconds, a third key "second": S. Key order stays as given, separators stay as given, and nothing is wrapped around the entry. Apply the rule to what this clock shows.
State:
{"hour": 6, "minute": 27}
